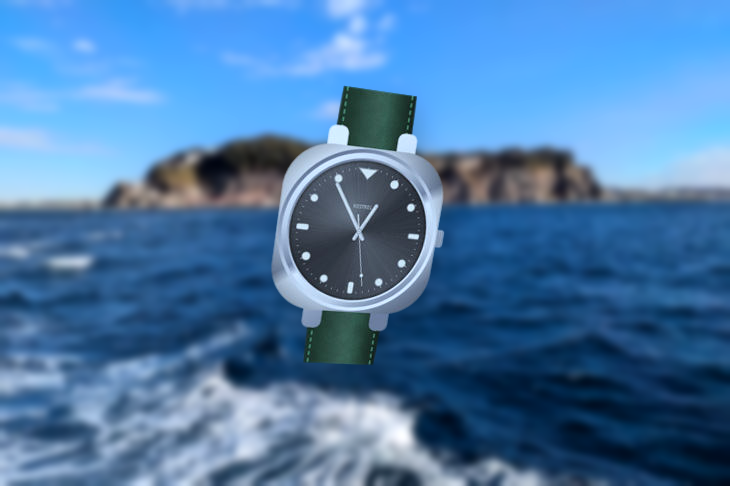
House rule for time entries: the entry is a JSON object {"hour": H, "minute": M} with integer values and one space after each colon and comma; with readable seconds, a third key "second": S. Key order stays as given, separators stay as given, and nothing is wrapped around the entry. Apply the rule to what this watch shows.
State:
{"hour": 12, "minute": 54, "second": 28}
